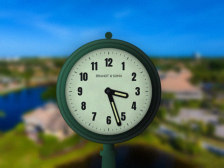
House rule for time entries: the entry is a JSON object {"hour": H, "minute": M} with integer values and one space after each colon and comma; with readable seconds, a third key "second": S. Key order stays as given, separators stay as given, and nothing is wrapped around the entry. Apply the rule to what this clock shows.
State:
{"hour": 3, "minute": 27}
